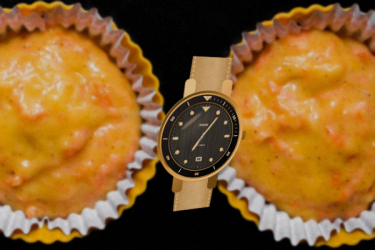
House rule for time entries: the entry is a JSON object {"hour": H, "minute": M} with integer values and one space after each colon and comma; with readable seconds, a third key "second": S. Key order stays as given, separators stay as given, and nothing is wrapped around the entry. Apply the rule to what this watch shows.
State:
{"hour": 7, "minute": 6}
